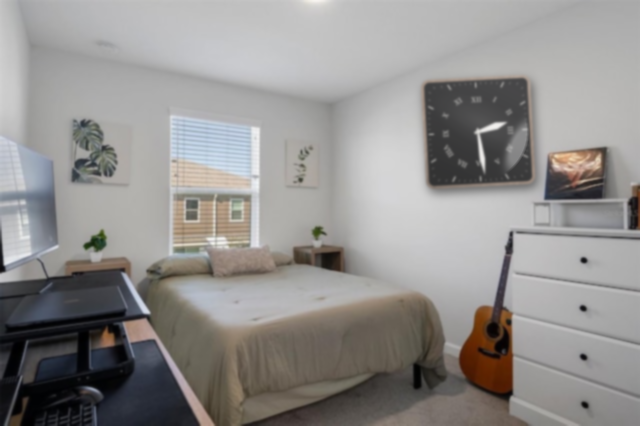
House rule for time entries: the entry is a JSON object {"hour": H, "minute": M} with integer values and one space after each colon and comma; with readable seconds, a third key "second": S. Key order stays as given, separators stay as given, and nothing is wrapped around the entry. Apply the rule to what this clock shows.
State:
{"hour": 2, "minute": 29}
